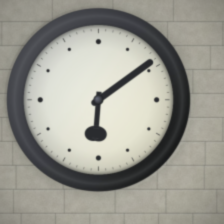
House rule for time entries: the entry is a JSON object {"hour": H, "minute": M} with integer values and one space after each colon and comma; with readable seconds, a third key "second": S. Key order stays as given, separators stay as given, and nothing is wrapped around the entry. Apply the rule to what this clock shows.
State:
{"hour": 6, "minute": 9}
